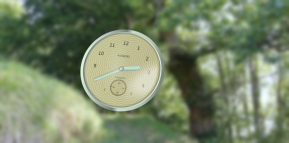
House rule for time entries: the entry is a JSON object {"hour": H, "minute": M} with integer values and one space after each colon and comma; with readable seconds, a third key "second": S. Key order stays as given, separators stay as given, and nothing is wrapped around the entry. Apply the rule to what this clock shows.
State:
{"hour": 2, "minute": 40}
